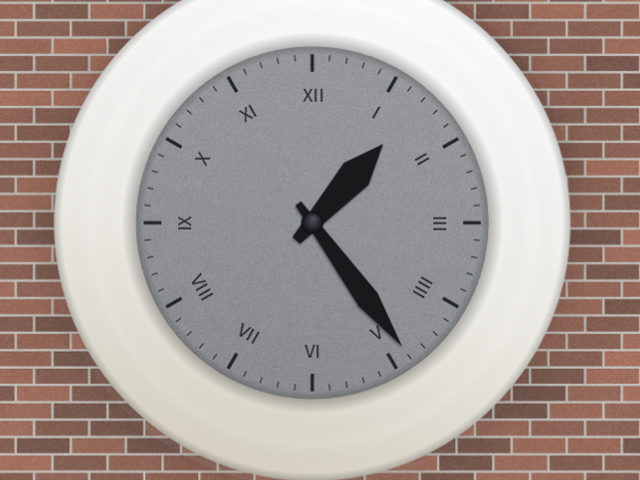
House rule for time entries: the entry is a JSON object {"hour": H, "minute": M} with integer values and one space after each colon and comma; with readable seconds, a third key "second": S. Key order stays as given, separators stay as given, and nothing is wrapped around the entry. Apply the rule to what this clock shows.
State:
{"hour": 1, "minute": 24}
